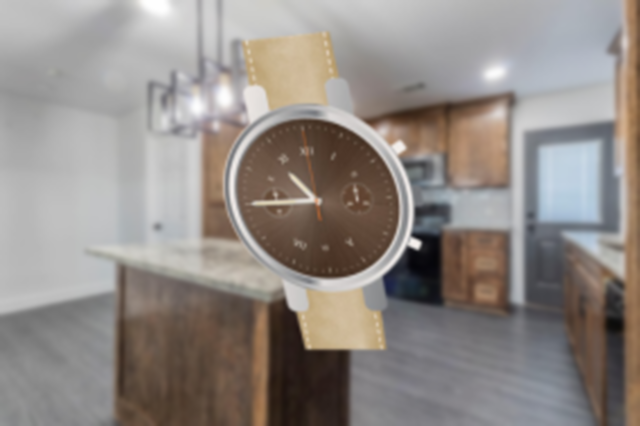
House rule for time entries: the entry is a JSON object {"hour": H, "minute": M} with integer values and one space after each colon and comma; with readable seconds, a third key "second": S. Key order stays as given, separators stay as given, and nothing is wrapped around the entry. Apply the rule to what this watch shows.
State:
{"hour": 10, "minute": 45}
